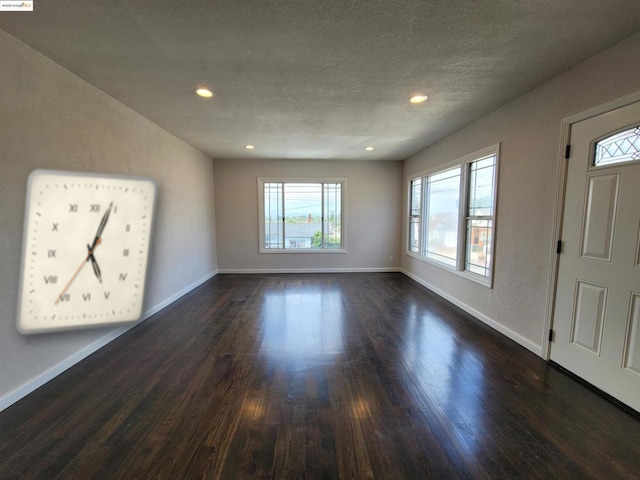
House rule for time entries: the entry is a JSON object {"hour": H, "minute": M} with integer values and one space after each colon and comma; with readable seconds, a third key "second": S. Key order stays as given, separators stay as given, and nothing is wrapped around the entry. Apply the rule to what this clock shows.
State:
{"hour": 5, "minute": 3, "second": 36}
